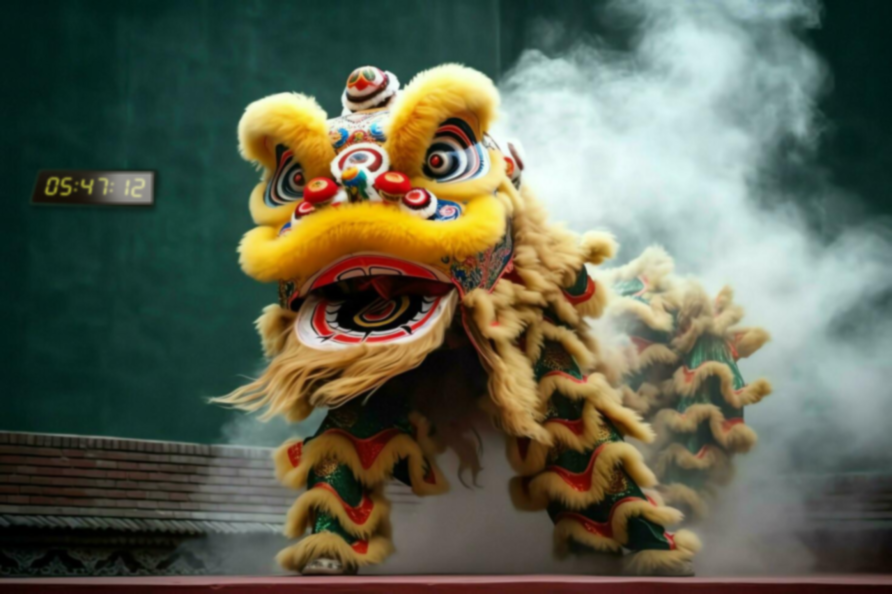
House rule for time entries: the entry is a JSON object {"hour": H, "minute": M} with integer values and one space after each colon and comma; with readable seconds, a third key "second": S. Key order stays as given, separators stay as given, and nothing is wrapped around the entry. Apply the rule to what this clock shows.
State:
{"hour": 5, "minute": 47, "second": 12}
